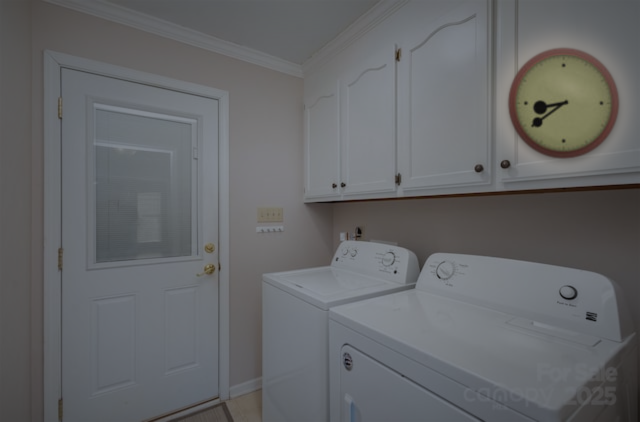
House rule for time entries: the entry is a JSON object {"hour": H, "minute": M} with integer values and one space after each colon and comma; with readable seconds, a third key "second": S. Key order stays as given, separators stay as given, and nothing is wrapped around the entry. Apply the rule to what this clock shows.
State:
{"hour": 8, "minute": 39}
